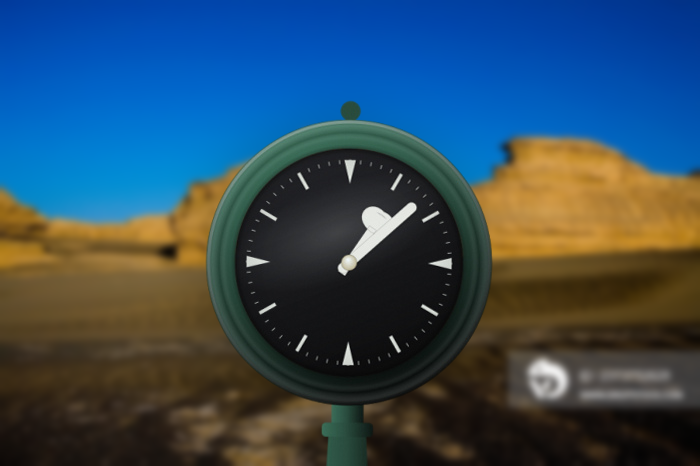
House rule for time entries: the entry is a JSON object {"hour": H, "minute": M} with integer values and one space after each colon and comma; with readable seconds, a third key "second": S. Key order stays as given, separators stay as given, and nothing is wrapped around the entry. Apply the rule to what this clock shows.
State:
{"hour": 1, "minute": 8}
